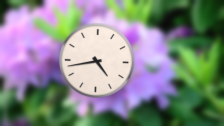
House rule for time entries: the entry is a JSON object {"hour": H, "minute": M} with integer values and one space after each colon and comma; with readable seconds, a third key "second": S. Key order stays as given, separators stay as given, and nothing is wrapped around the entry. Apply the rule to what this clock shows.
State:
{"hour": 4, "minute": 43}
